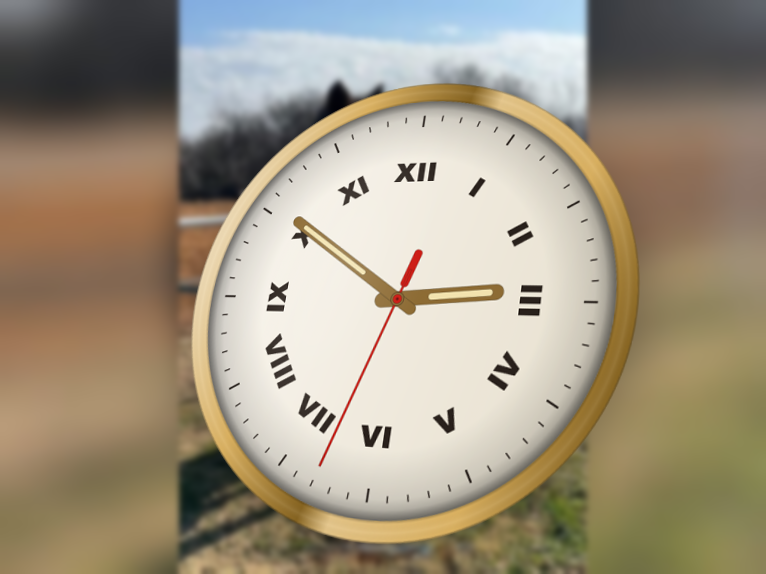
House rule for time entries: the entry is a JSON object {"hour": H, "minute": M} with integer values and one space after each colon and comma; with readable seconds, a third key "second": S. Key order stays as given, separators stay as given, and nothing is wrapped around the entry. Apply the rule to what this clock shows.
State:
{"hour": 2, "minute": 50, "second": 33}
